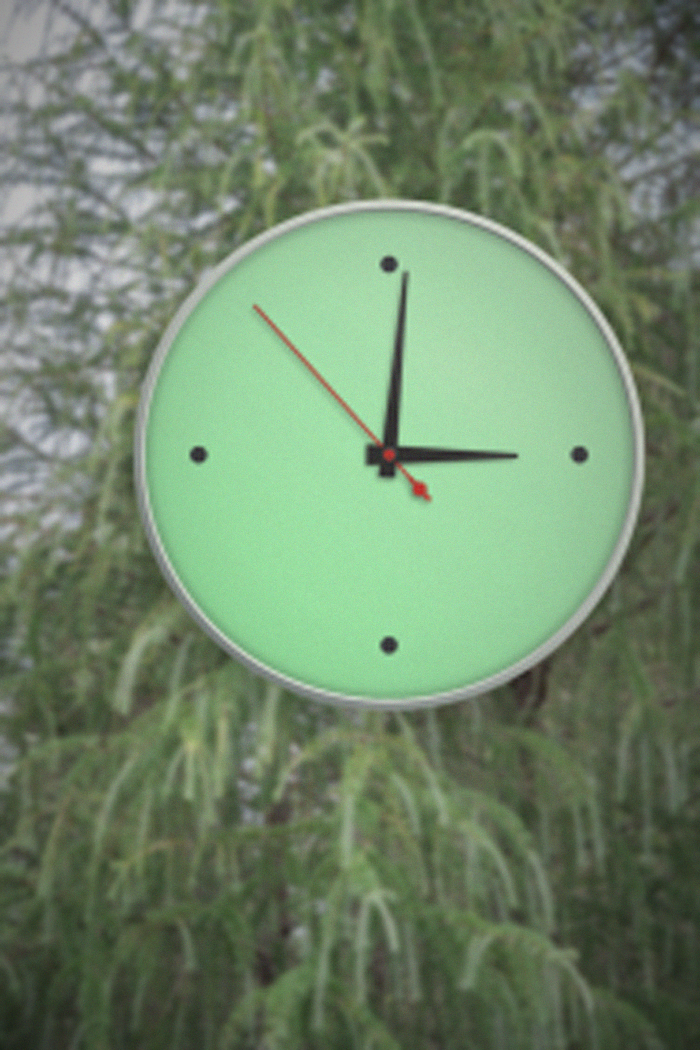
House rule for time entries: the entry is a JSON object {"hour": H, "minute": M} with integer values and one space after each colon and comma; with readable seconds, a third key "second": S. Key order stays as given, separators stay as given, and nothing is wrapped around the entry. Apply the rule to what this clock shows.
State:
{"hour": 3, "minute": 0, "second": 53}
